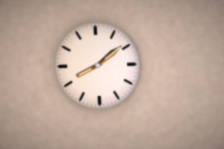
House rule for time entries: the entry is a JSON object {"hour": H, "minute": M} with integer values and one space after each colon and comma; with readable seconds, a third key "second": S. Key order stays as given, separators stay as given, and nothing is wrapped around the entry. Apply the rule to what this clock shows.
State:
{"hour": 8, "minute": 9}
